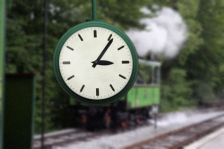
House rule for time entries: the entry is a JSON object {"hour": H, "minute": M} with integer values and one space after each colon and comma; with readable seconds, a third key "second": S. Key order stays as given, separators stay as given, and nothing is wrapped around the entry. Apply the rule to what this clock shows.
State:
{"hour": 3, "minute": 6}
